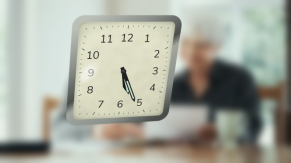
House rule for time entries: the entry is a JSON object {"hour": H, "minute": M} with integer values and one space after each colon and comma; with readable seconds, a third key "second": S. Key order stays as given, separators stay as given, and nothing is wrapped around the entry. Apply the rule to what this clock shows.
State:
{"hour": 5, "minute": 26}
